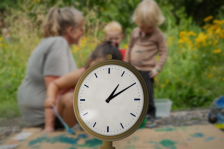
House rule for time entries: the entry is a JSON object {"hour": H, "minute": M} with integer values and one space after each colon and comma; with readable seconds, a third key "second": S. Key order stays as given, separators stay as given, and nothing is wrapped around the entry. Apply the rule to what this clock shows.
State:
{"hour": 1, "minute": 10}
